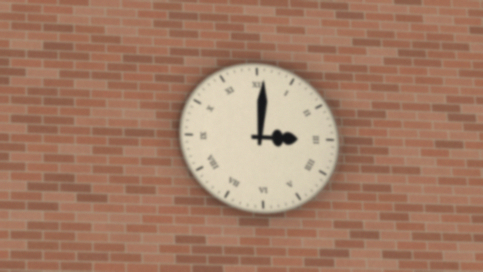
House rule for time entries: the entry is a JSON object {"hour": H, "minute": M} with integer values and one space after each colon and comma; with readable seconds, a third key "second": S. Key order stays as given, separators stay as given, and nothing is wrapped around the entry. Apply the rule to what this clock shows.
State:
{"hour": 3, "minute": 1}
